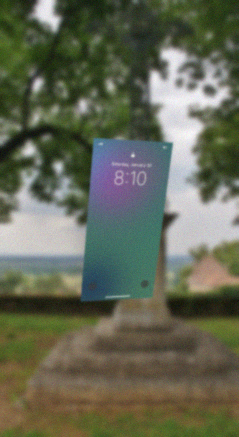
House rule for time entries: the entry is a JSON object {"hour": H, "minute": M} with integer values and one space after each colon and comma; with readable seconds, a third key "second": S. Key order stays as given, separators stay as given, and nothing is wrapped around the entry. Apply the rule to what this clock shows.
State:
{"hour": 8, "minute": 10}
